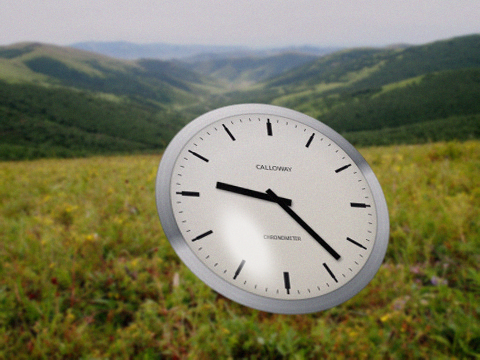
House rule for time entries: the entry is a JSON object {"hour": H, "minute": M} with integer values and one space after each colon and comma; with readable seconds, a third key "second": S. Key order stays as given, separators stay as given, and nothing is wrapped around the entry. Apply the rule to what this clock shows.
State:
{"hour": 9, "minute": 23}
